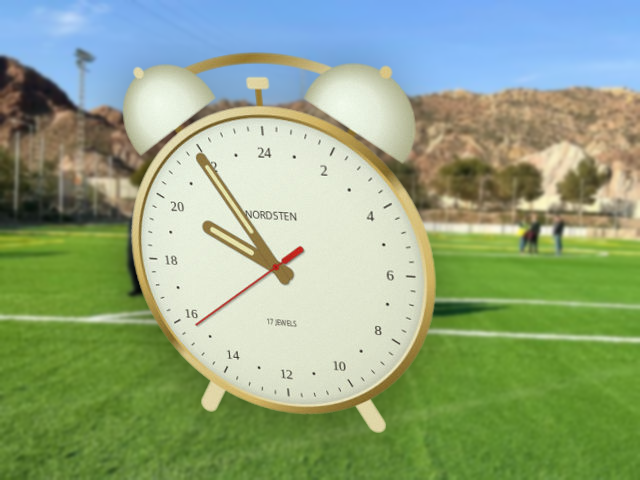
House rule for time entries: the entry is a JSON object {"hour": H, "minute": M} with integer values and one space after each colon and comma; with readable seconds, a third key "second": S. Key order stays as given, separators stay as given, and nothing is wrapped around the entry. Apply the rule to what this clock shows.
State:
{"hour": 19, "minute": 54, "second": 39}
